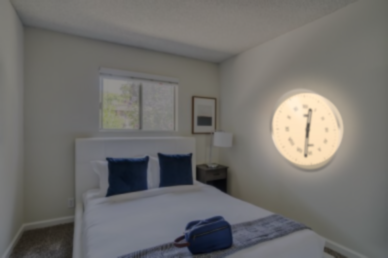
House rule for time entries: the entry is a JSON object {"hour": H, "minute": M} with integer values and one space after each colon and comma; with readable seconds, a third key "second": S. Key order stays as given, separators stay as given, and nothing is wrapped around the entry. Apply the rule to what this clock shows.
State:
{"hour": 12, "minute": 32}
